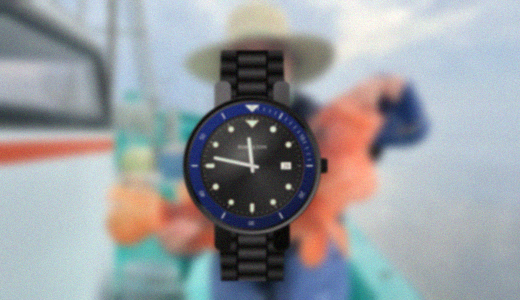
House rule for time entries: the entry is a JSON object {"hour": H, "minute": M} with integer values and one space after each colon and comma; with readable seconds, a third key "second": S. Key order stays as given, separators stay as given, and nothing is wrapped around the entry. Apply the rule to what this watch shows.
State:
{"hour": 11, "minute": 47}
